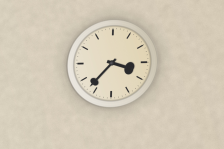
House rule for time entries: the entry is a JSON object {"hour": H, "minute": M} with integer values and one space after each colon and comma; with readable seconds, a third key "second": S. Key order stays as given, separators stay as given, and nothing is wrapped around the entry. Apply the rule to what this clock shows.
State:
{"hour": 3, "minute": 37}
